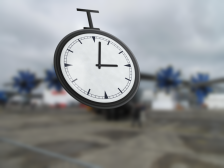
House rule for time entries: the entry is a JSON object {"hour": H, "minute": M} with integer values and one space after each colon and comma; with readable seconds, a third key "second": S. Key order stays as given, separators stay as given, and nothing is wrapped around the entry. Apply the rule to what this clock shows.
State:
{"hour": 3, "minute": 2}
